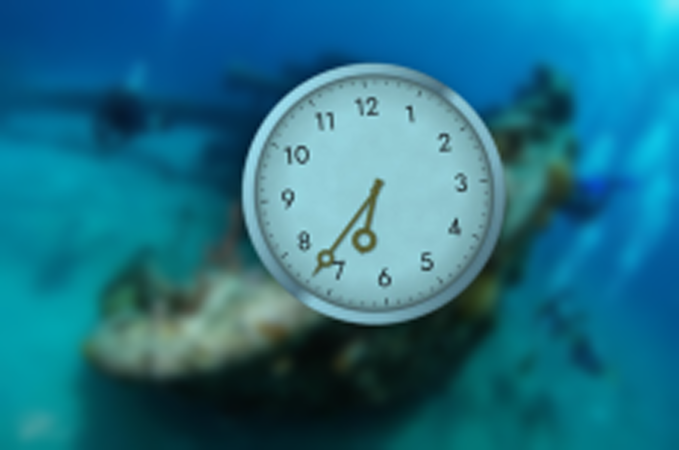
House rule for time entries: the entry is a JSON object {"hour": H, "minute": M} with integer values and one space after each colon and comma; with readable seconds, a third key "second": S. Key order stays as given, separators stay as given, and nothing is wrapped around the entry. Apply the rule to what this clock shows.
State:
{"hour": 6, "minute": 37}
